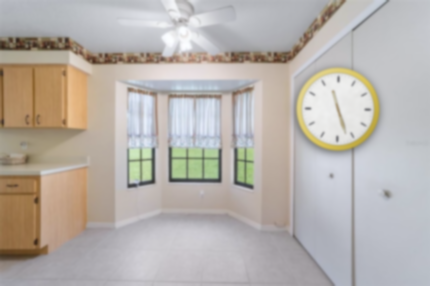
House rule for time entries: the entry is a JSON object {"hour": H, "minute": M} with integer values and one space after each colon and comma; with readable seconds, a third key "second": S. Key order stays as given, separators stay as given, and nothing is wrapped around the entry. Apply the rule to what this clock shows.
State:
{"hour": 11, "minute": 27}
